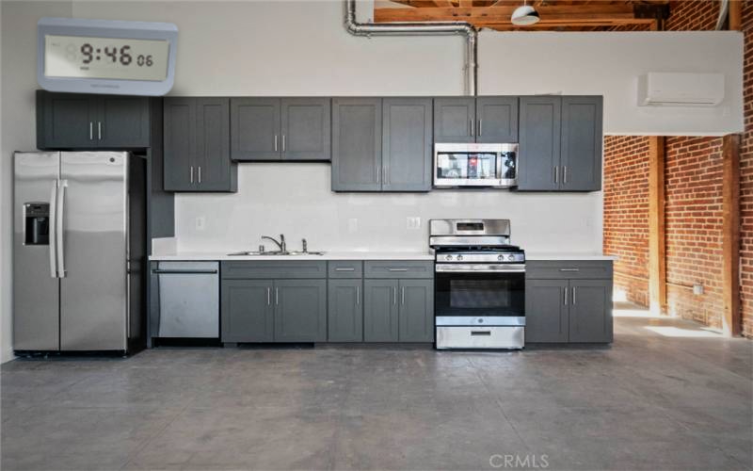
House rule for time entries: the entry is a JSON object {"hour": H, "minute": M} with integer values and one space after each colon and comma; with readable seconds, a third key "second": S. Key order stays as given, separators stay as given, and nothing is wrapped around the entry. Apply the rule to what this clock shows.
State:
{"hour": 9, "minute": 46, "second": 6}
